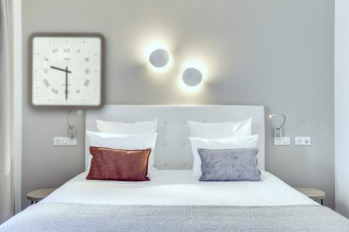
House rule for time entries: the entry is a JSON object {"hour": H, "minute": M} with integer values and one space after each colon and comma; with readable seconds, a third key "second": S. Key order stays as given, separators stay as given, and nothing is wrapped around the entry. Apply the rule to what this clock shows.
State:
{"hour": 9, "minute": 30}
